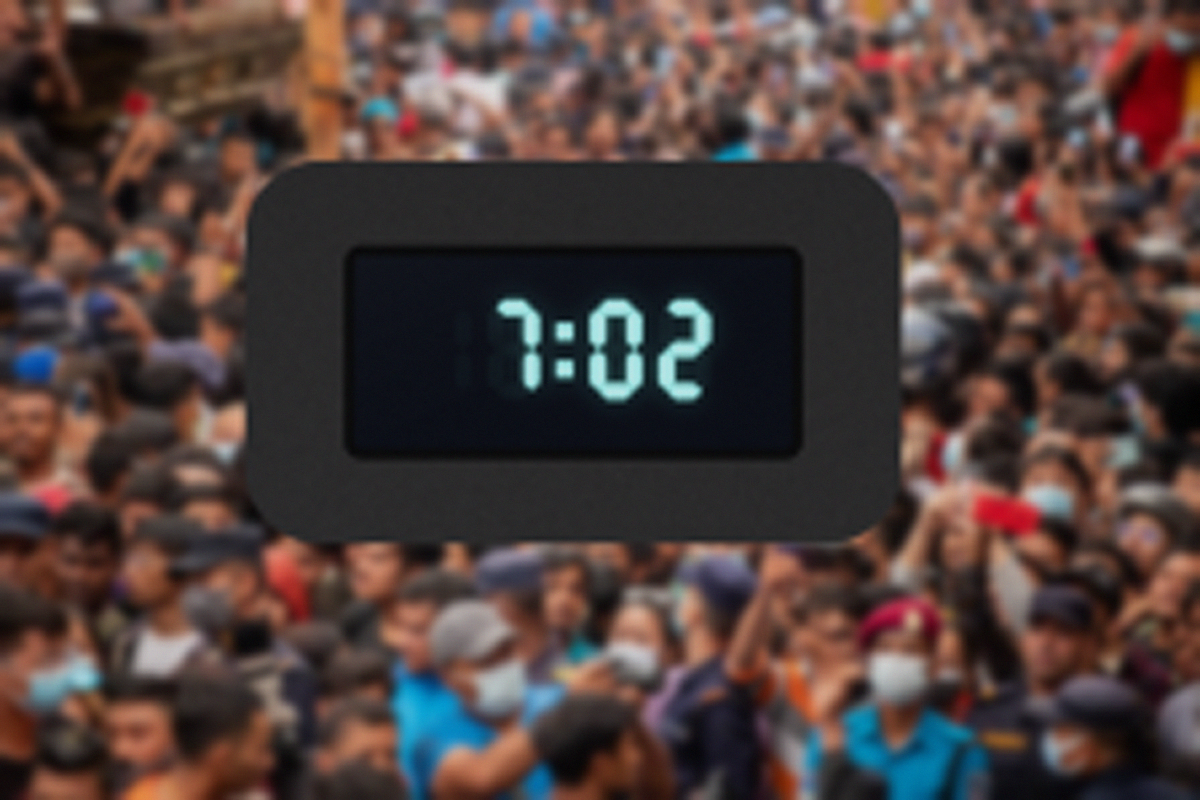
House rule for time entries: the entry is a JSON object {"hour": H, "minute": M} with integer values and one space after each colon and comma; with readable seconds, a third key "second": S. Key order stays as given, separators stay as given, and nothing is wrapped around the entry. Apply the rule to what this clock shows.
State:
{"hour": 7, "minute": 2}
